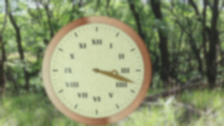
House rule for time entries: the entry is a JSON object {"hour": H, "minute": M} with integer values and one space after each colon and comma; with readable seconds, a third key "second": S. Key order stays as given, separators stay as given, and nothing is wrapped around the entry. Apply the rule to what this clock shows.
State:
{"hour": 3, "minute": 18}
